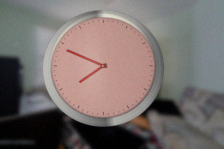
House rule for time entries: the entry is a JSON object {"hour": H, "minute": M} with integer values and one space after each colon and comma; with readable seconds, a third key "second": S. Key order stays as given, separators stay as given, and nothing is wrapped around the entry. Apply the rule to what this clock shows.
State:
{"hour": 7, "minute": 49}
